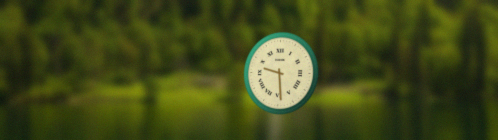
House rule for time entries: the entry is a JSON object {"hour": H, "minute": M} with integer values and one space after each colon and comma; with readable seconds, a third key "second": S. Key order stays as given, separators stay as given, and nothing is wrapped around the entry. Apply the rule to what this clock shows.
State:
{"hour": 9, "minute": 29}
